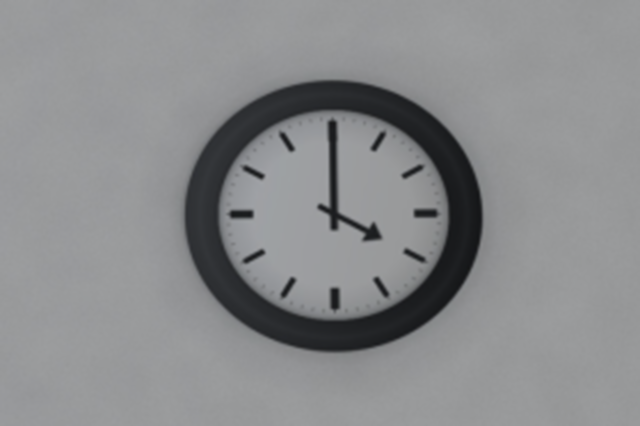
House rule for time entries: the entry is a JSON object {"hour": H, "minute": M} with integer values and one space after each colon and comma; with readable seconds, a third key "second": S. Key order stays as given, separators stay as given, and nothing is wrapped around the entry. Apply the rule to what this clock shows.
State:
{"hour": 4, "minute": 0}
